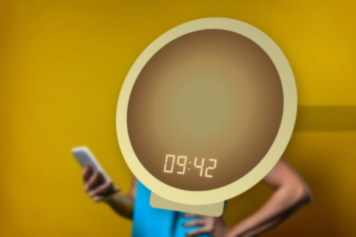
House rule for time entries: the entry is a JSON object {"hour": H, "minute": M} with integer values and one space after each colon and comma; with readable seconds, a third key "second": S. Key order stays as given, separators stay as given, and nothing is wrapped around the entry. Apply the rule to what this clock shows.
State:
{"hour": 9, "minute": 42}
